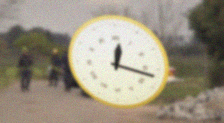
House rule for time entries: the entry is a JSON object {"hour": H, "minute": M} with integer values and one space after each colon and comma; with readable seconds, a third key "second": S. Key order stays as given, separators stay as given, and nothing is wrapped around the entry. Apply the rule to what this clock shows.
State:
{"hour": 12, "minute": 17}
